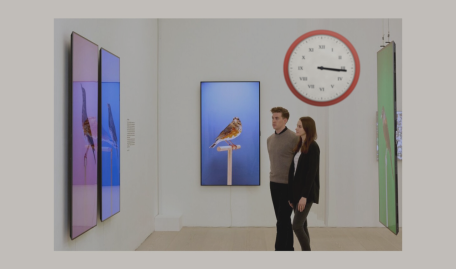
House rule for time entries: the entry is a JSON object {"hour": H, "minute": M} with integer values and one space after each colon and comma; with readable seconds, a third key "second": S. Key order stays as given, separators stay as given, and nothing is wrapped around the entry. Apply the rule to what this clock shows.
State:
{"hour": 3, "minute": 16}
